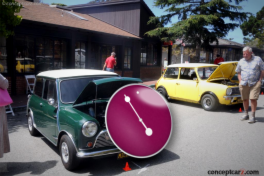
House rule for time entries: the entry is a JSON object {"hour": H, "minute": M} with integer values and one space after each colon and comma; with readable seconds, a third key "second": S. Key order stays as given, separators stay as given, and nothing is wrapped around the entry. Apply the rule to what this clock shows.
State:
{"hour": 4, "minute": 55}
